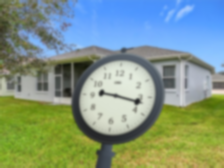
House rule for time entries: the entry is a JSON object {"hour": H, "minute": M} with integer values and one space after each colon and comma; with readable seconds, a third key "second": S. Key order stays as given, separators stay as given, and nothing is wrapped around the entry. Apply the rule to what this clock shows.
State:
{"hour": 9, "minute": 17}
